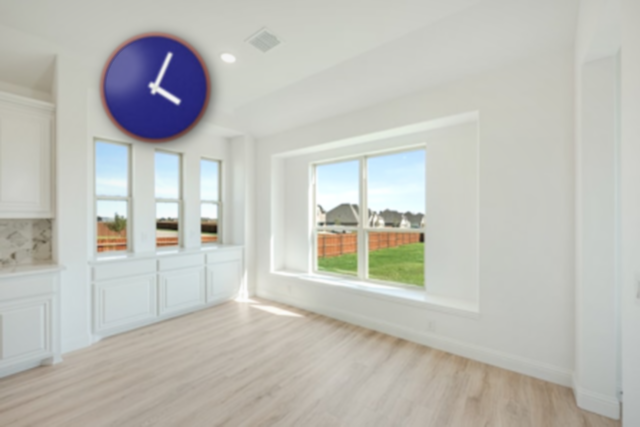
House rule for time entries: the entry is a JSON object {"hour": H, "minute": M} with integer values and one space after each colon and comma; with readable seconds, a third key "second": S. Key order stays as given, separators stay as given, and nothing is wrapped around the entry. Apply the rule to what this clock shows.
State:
{"hour": 4, "minute": 4}
